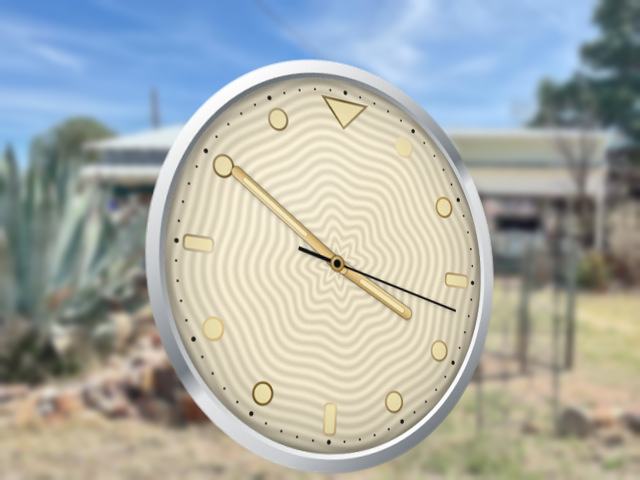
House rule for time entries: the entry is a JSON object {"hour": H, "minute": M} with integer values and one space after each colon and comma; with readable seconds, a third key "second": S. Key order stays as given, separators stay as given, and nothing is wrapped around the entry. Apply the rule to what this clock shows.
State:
{"hour": 3, "minute": 50, "second": 17}
